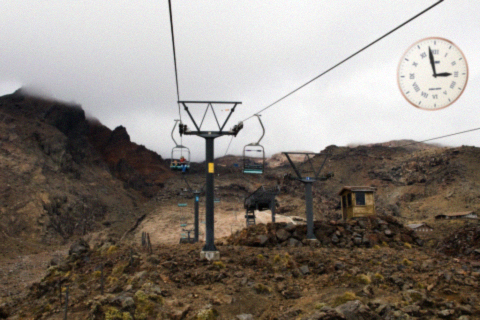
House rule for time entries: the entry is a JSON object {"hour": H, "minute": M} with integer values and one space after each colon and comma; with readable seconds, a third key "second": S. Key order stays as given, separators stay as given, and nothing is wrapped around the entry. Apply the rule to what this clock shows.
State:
{"hour": 2, "minute": 58}
